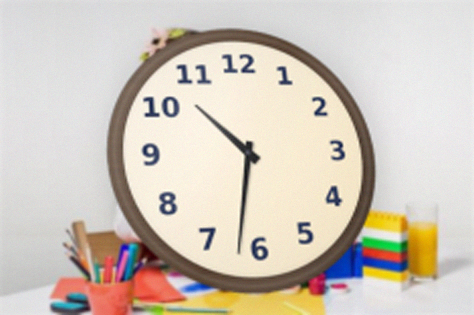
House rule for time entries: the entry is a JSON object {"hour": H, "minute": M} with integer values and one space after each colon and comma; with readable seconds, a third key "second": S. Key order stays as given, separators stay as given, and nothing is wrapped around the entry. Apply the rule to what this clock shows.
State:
{"hour": 10, "minute": 32}
